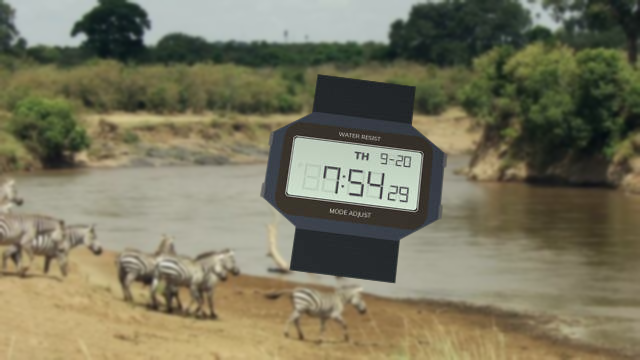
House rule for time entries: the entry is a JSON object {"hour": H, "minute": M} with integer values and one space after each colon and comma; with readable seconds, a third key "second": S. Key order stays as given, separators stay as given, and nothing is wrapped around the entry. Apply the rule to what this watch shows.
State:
{"hour": 7, "minute": 54, "second": 29}
